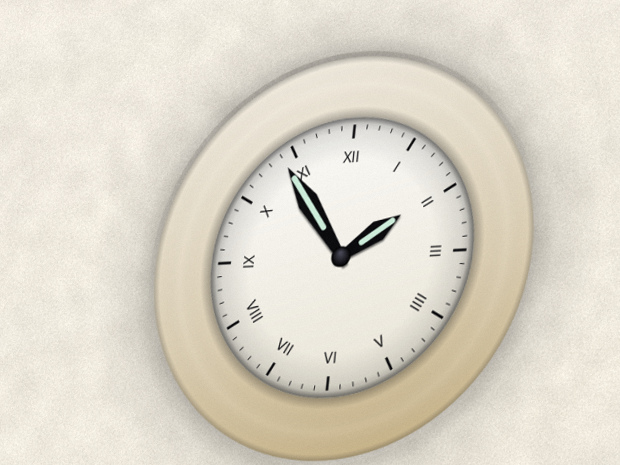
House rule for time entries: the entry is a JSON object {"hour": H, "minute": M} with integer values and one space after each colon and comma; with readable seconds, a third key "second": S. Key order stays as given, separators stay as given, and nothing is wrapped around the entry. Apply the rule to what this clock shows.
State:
{"hour": 1, "minute": 54}
